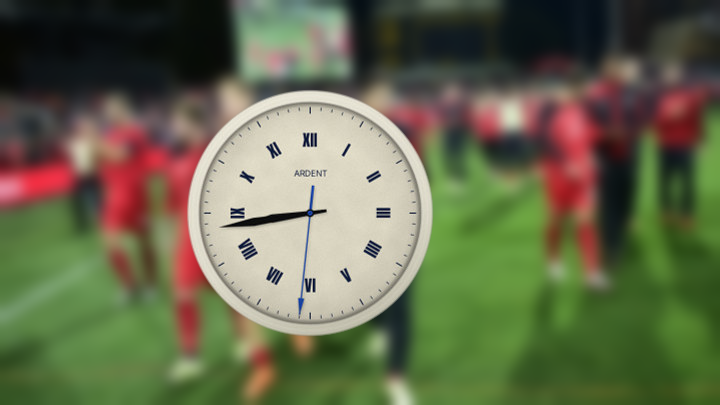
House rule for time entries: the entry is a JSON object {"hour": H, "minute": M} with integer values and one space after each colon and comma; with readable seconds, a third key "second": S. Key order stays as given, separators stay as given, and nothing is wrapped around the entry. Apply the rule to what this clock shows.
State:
{"hour": 8, "minute": 43, "second": 31}
